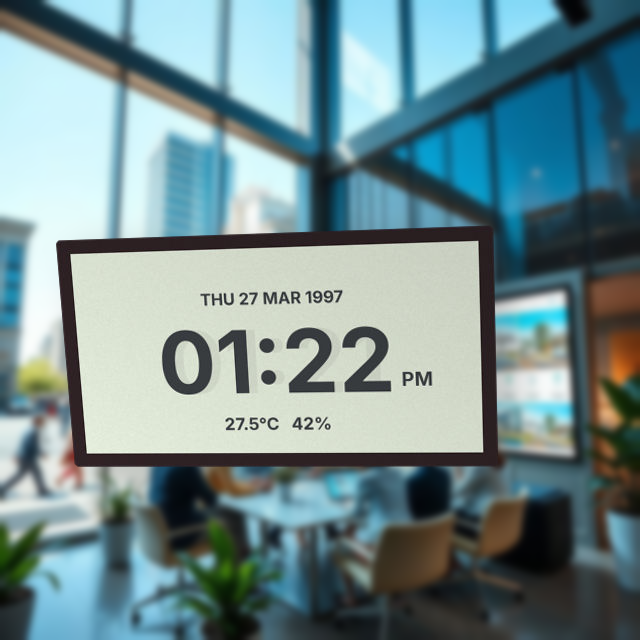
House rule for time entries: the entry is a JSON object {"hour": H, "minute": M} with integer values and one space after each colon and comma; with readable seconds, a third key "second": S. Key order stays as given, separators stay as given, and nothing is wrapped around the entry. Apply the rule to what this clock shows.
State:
{"hour": 1, "minute": 22}
